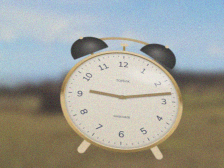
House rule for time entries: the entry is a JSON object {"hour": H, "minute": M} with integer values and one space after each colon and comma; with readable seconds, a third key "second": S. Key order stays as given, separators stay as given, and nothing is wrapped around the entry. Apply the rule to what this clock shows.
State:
{"hour": 9, "minute": 13}
